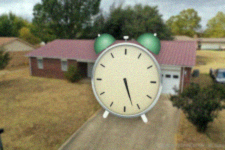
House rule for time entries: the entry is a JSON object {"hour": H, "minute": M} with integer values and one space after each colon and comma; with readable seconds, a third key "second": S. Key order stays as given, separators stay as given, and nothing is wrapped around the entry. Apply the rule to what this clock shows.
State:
{"hour": 5, "minute": 27}
